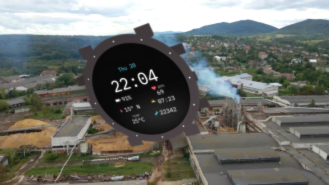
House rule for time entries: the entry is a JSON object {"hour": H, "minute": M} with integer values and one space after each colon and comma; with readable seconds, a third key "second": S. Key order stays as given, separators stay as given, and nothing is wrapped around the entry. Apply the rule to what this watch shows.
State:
{"hour": 22, "minute": 4}
